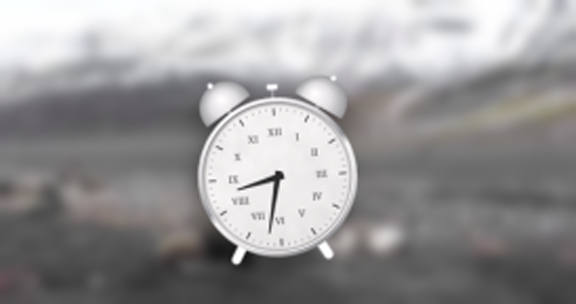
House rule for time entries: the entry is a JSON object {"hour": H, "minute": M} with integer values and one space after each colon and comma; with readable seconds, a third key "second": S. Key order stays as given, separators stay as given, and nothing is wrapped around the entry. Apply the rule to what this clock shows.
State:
{"hour": 8, "minute": 32}
